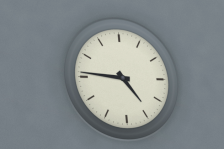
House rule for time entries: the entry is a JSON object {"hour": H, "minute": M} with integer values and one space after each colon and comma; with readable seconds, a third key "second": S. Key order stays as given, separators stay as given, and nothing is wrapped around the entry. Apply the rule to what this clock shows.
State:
{"hour": 4, "minute": 46}
